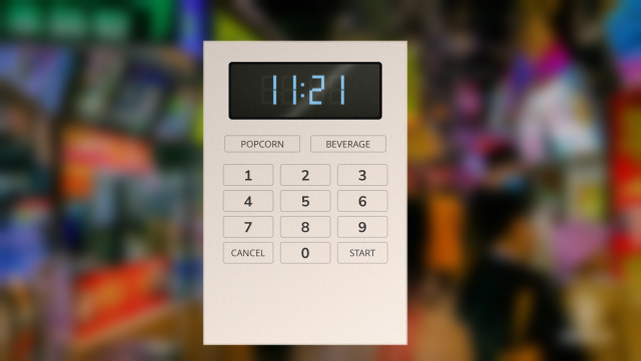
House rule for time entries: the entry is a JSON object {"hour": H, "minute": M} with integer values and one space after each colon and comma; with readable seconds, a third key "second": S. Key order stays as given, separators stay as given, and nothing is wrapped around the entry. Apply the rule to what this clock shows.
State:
{"hour": 11, "minute": 21}
